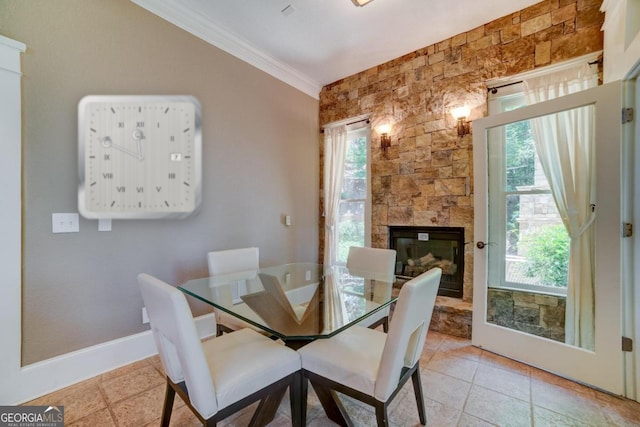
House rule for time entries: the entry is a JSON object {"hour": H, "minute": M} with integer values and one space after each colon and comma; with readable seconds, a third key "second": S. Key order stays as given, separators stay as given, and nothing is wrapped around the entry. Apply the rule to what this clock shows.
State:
{"hour": 11, "minute": 49}
